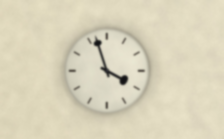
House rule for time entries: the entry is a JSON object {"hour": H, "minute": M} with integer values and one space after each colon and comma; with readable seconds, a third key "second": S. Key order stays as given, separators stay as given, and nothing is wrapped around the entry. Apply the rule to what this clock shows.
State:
{"hour": 3, "minute": 57}
